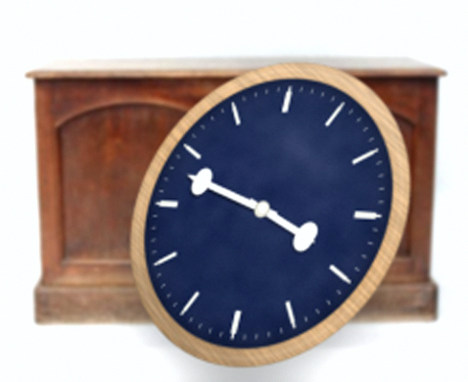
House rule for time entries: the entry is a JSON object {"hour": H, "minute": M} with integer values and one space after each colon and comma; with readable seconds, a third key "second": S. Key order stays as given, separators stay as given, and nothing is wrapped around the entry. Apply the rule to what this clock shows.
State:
{"hour": 3, "minute": 48}
